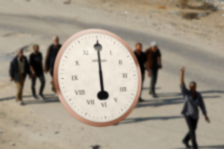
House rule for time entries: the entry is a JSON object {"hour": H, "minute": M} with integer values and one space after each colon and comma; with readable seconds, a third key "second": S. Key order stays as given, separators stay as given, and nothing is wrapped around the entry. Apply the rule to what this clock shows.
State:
{"hour": 6, "minute": 0}
